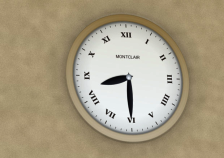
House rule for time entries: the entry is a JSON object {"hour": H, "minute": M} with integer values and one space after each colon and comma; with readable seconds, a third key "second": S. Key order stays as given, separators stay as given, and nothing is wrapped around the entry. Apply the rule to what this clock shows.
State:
{"hour": 8, "minute": 30}
